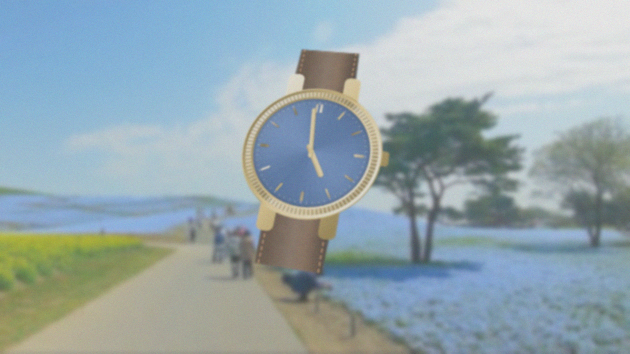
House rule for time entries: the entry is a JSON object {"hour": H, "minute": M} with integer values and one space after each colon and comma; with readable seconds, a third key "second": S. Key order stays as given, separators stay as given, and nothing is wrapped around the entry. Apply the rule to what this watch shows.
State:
{"hour": 4, "minute": 59}
